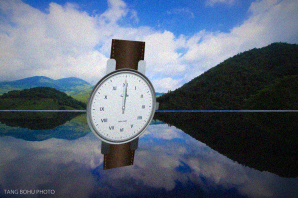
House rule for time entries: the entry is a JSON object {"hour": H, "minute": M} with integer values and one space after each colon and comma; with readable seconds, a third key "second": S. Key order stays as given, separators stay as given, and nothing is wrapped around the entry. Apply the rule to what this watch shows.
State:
{"hour": 12, "minute": 0}
